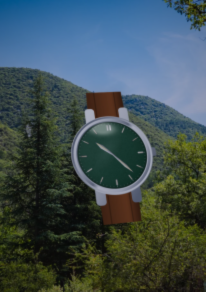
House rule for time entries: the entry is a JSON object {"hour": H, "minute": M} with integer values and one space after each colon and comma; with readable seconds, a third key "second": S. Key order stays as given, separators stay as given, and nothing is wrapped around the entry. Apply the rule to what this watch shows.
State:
{"hour": 10, "minute": 23}
